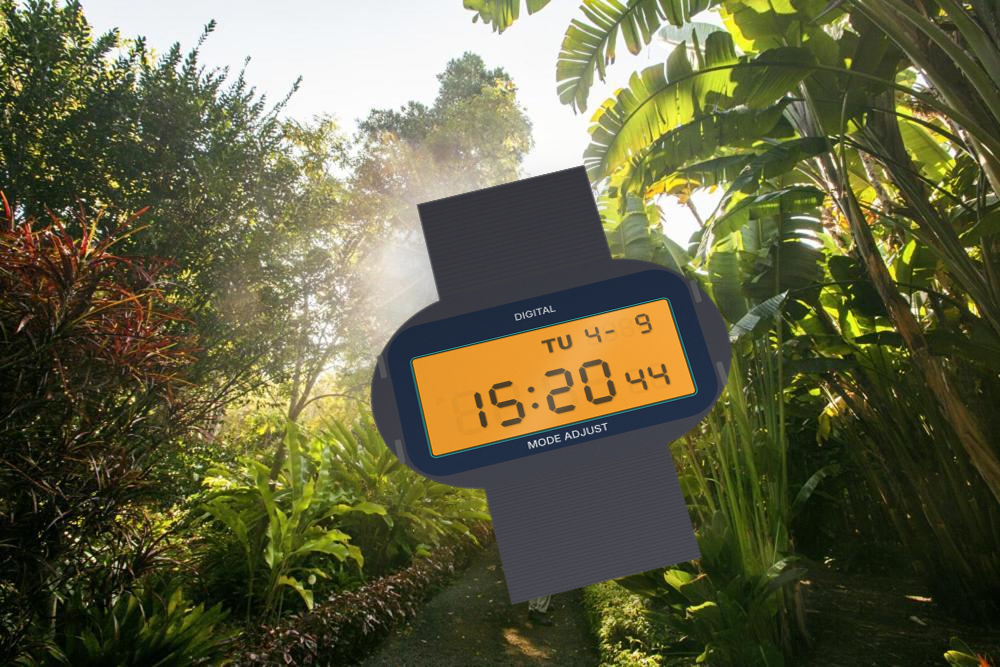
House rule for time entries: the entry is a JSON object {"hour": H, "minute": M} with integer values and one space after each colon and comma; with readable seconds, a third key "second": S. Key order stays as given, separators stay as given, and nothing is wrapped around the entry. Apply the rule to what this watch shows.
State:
{"hour": 15, "minute": 20, "second": 44}
